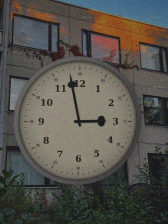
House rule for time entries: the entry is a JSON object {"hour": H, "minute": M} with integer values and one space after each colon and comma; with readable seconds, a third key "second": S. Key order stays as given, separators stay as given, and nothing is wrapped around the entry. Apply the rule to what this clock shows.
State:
{"hour": 2, "minute": 58}
